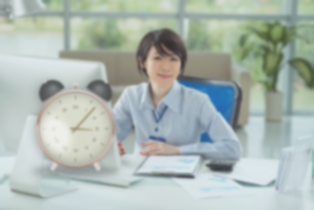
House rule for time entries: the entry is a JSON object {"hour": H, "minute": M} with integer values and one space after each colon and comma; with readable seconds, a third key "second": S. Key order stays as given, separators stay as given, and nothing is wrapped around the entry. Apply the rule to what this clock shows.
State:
{"hour": 3, "minute": 7}
